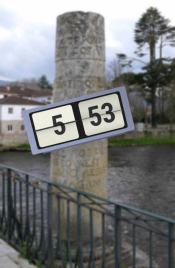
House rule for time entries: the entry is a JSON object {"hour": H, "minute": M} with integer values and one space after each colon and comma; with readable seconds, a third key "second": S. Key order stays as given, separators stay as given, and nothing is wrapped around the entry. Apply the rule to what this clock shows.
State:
{"hour": 5, "minute": 53}
